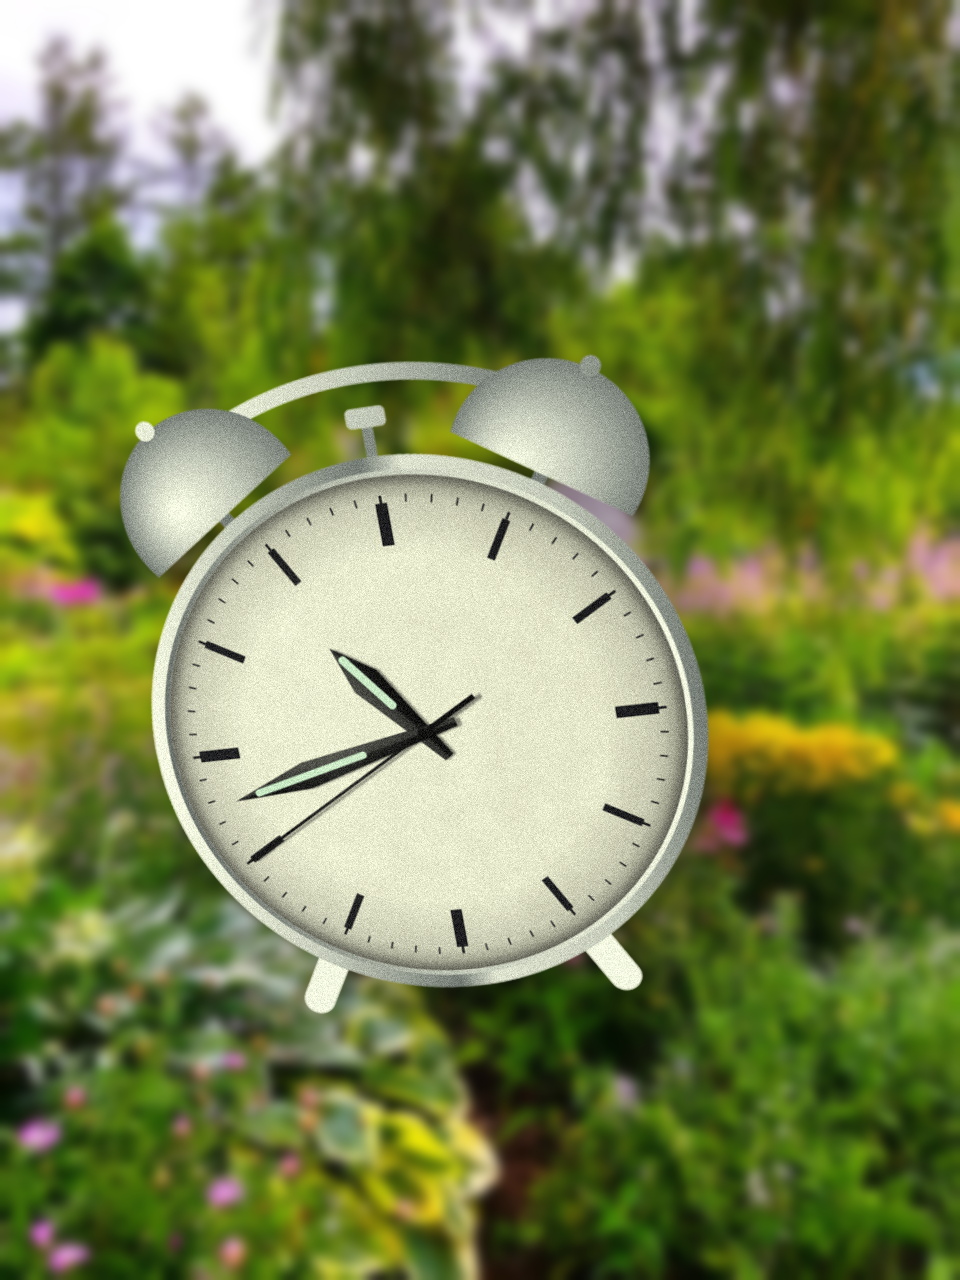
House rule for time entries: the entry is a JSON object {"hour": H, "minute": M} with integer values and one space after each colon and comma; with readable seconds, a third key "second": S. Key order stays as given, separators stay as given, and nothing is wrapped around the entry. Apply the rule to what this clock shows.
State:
{"hour": 10, "minute": 42, "second": 40}
